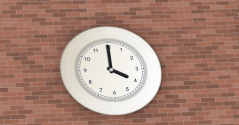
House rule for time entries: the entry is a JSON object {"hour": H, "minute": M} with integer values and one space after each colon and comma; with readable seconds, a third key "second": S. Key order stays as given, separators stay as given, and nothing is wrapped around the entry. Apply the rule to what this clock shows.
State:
{"hour": 4, "minute": 0}
